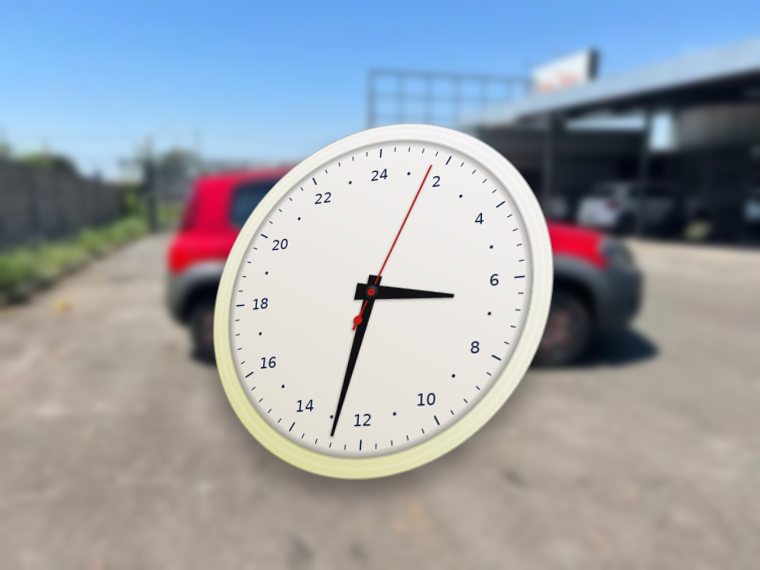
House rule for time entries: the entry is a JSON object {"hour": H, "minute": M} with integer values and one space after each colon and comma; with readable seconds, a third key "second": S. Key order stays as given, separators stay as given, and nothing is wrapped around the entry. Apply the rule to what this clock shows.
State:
{"hour": 6, "minute": 32, "second": 4}
